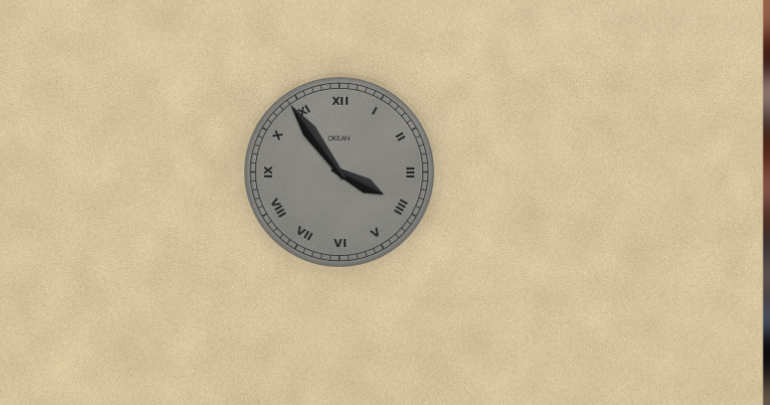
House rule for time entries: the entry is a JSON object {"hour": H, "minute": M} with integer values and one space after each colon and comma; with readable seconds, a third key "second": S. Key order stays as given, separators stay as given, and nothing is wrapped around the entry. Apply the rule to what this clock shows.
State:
{"hour": 3, "minute": 54}
